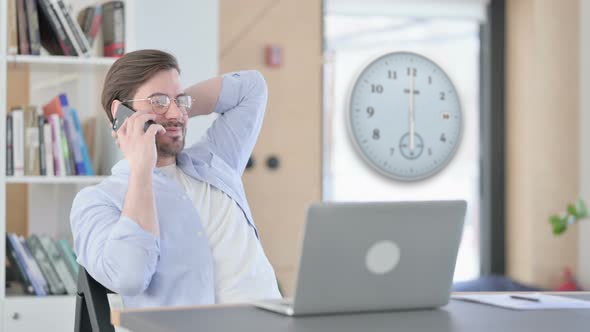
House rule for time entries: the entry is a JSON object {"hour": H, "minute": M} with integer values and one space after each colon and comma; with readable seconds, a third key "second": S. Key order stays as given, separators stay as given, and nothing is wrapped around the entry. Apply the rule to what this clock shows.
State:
{"hour": 6, "minute": 0}
